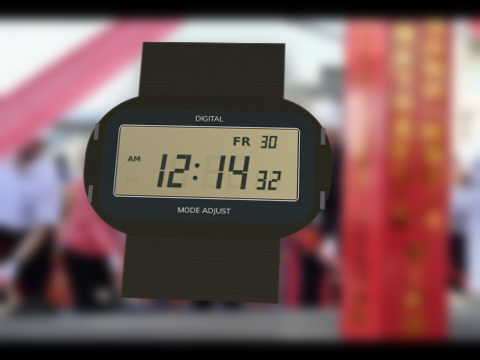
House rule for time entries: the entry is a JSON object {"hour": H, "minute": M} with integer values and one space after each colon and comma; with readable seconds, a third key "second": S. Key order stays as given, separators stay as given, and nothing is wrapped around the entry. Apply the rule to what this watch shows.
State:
{"hour": 12, "minute": 14, "second": 32}
